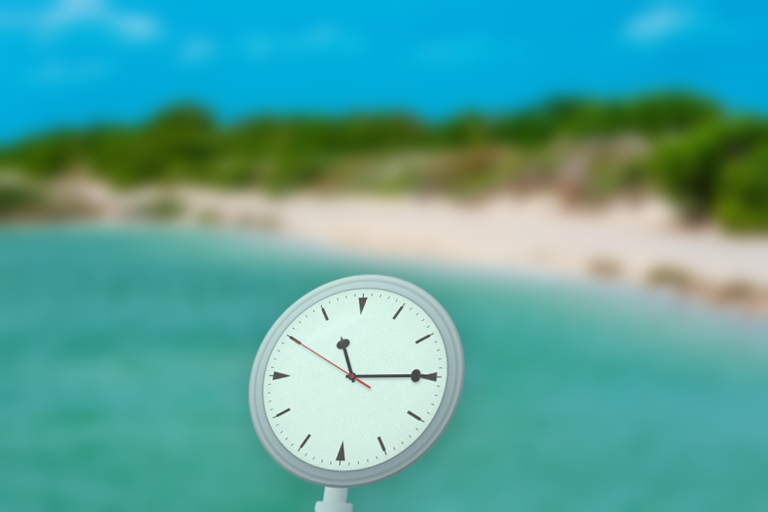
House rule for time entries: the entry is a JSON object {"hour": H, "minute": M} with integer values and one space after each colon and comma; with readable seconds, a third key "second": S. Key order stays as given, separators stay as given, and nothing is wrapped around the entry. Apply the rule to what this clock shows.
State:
{"hour": 11, "minute": 14, "second": 50}
